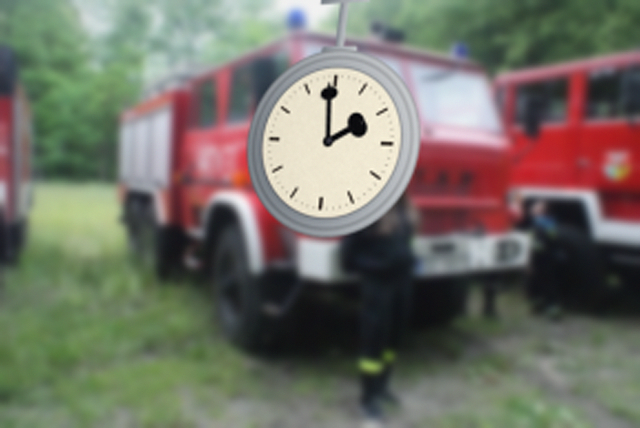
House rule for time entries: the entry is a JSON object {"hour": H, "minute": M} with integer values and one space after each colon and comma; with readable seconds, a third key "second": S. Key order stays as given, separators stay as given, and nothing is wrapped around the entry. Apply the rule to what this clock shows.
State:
{"hour": 1, "minute": 59}
